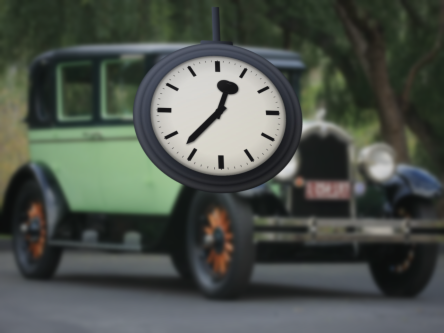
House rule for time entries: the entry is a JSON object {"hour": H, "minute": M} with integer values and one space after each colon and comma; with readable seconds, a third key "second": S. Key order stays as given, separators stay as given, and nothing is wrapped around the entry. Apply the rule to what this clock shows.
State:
{"hour": 12, "minute": 37}
